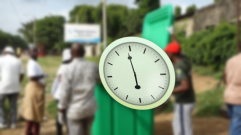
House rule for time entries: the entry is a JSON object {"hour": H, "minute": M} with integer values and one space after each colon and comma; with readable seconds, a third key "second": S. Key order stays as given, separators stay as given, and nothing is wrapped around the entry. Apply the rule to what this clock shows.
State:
{"hour": 5, "minute": 59}
